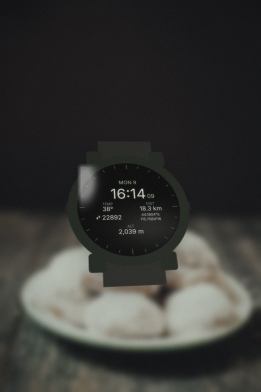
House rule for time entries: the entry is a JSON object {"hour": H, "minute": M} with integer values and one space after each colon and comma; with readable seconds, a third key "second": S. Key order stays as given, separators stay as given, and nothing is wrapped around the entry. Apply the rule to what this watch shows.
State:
{"hour": 16, "minute": 14}
